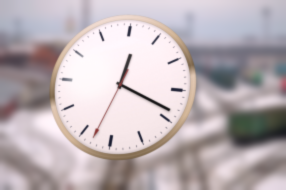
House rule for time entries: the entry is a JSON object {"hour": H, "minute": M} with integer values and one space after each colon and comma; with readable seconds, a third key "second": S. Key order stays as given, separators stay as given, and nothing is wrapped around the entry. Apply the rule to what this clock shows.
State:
{"hour": 12, "minute": 18, "second": 33}
